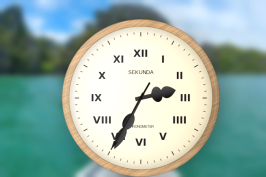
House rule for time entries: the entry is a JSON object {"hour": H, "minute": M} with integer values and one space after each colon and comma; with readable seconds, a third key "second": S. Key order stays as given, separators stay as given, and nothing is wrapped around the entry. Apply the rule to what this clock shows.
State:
{"hour": 2, "minute": 34, "second": 35}
